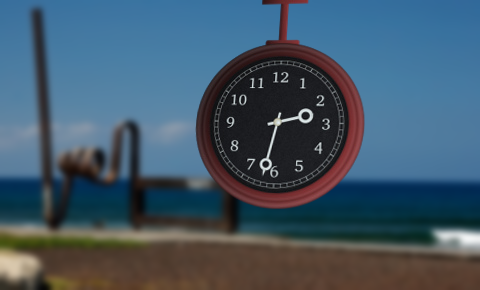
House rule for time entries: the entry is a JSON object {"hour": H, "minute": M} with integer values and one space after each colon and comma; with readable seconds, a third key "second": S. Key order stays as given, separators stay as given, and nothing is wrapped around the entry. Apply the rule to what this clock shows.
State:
{"hour": 2, "minute": 32}
